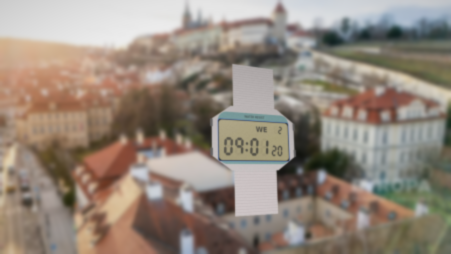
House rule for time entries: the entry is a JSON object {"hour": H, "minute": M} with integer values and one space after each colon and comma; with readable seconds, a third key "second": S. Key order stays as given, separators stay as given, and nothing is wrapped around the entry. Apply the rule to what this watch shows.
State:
{"hour": 9, "minute": 1, "second": 20}
